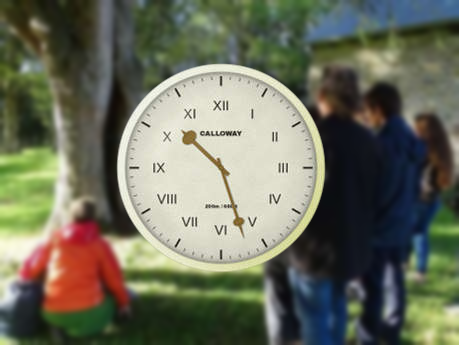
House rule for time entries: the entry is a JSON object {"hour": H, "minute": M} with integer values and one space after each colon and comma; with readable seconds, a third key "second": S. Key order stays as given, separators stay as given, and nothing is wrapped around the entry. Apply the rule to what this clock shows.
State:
{"hour": 10, "minute": 27}
